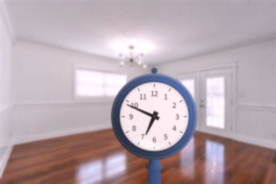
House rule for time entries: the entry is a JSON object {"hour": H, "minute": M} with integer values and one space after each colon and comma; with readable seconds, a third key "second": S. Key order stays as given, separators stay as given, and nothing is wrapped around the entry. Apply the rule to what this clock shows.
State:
{"hour": 6, "minute": 49}
